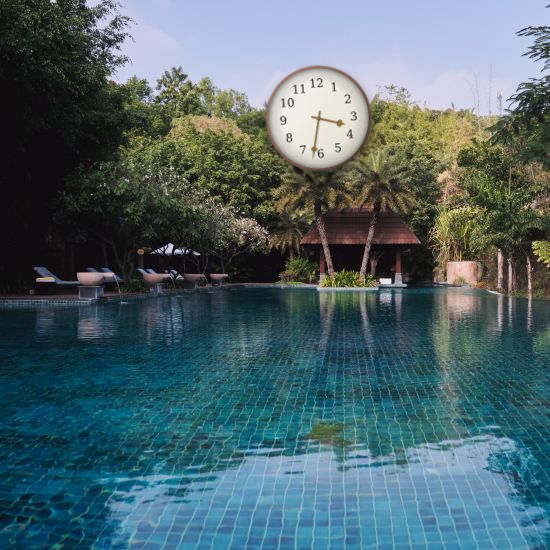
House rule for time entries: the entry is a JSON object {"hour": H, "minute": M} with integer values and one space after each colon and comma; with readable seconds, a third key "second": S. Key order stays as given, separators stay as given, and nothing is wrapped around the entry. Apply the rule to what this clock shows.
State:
{"hour": 3, "minute": 32}
